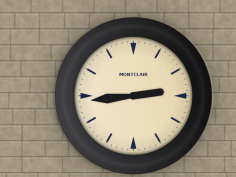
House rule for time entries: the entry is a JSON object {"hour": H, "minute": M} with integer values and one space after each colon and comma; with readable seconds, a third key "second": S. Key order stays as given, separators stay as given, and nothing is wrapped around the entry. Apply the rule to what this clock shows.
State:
{"hour": 2, "minute": 44}
